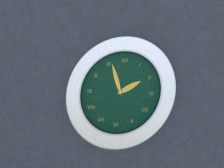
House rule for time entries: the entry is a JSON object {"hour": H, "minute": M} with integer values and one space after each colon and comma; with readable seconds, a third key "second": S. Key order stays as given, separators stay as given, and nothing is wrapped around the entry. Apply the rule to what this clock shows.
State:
{"hour": 1, "minute": 56}
